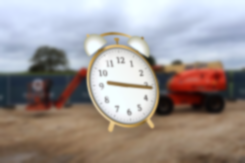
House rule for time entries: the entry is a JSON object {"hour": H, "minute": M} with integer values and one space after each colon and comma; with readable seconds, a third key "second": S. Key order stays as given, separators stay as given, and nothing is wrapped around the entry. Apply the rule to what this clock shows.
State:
{"hour": 9, "minute": 16}
